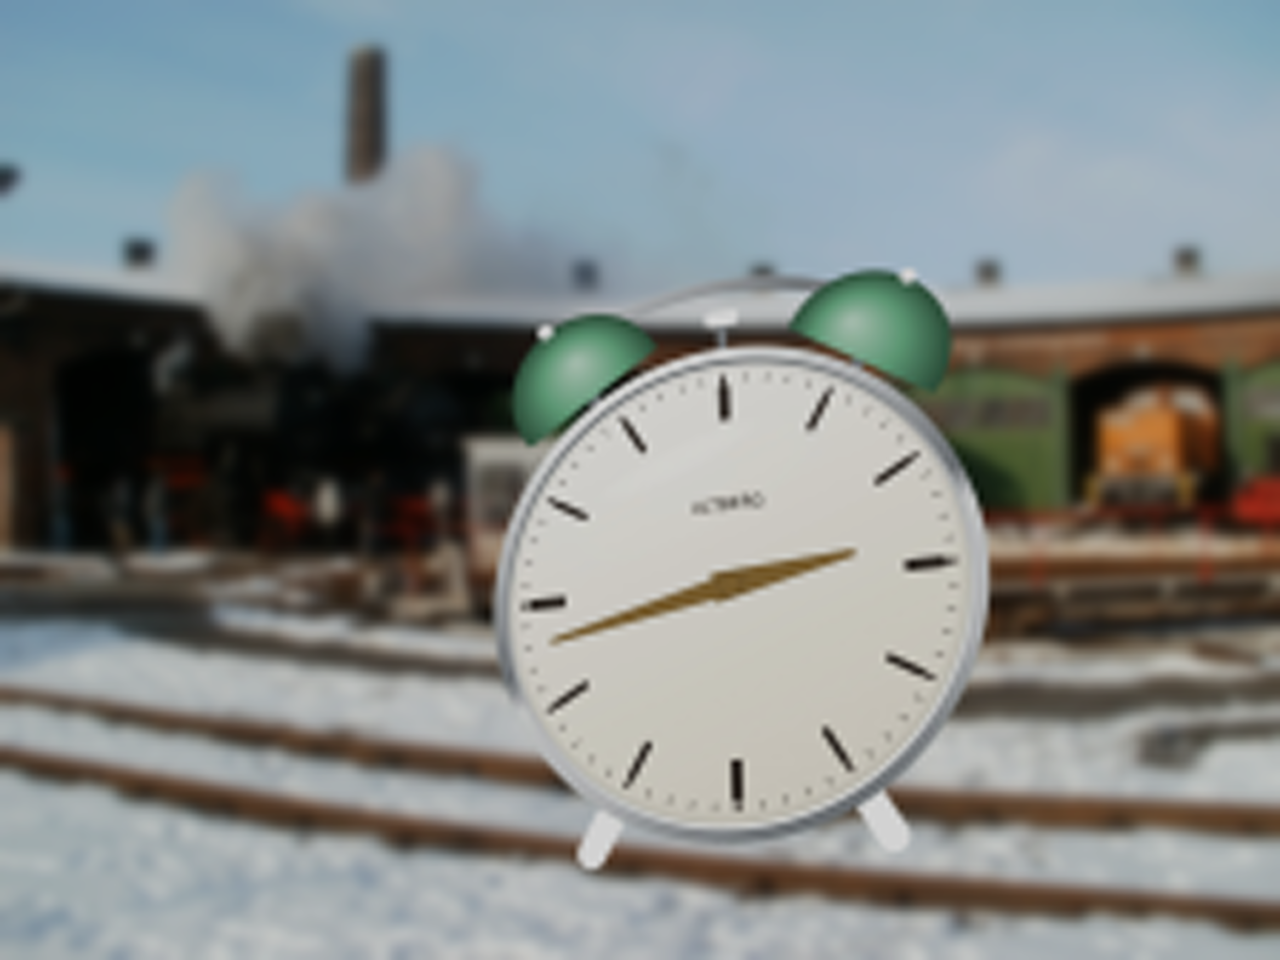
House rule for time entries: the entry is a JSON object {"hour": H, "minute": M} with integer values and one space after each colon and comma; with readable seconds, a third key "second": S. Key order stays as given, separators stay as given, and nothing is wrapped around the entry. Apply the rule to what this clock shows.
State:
{"hour": 2, "minute": 43}
